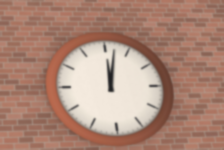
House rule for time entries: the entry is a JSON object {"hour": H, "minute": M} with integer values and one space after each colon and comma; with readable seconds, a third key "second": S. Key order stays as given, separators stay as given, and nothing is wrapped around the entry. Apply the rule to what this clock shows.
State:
{"hour": 12, "minute": 2}
